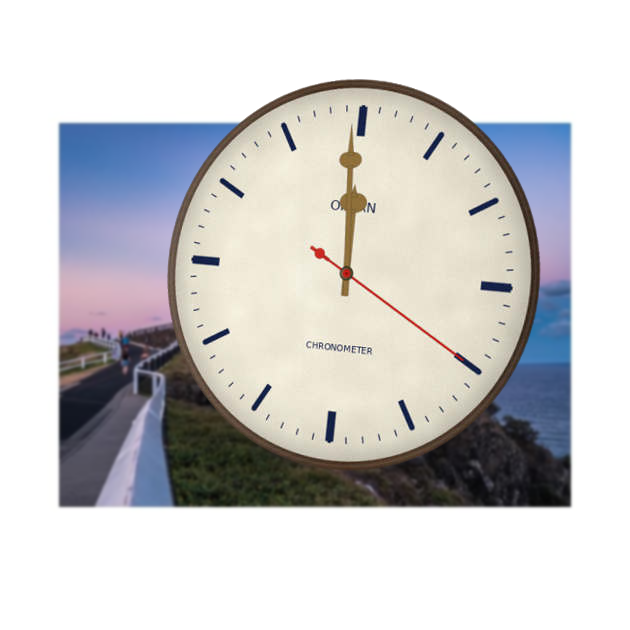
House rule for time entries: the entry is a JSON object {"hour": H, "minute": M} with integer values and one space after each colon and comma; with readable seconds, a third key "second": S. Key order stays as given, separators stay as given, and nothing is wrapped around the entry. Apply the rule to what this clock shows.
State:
{"hour": 11, "minute": 59, "second": 20}
